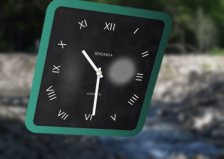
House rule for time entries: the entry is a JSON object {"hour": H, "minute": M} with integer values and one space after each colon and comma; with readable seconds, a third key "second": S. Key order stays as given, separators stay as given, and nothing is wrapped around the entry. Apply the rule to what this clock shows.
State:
{"hour": 10, "minute": 29}
